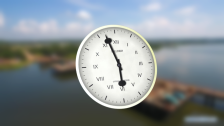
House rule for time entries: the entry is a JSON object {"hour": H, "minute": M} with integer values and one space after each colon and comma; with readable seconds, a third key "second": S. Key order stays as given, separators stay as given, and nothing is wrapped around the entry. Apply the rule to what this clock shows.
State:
{"hour": 5, "minute": 57}
